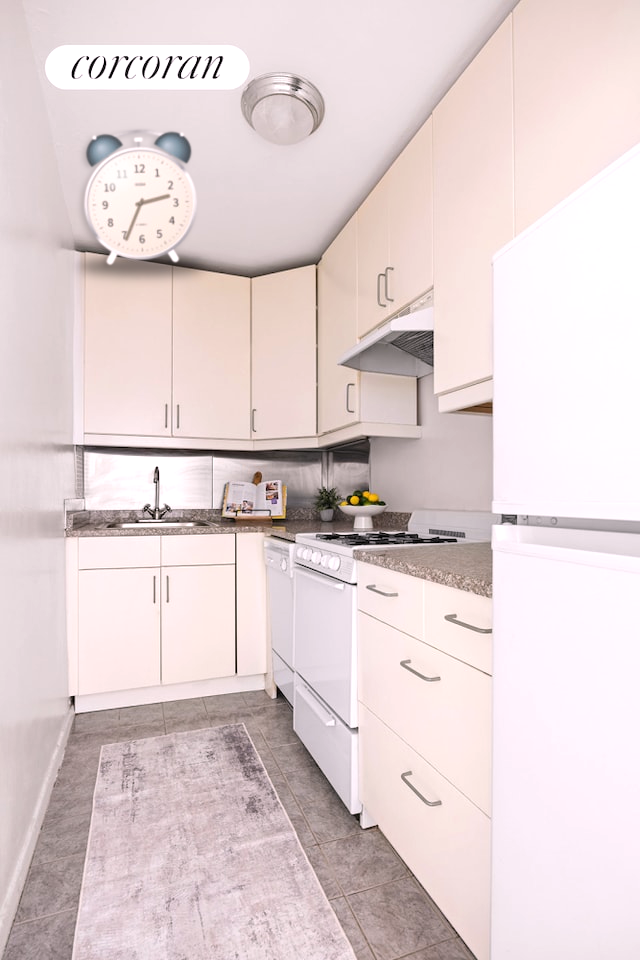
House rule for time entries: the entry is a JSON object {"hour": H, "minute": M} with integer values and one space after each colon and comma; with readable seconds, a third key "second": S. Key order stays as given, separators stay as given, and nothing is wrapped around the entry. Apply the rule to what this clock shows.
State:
{"hour": 2, "minute": 34}
